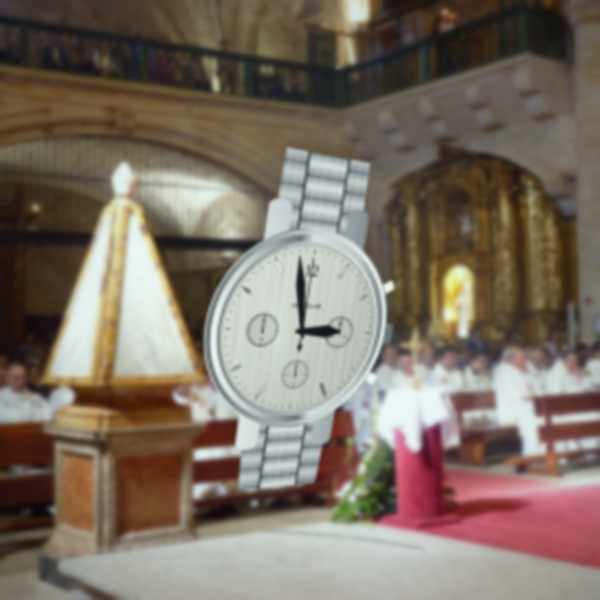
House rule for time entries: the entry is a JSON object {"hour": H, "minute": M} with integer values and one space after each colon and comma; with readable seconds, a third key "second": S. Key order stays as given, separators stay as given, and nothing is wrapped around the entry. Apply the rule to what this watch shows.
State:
{"hour": 2, "minute": 58}
